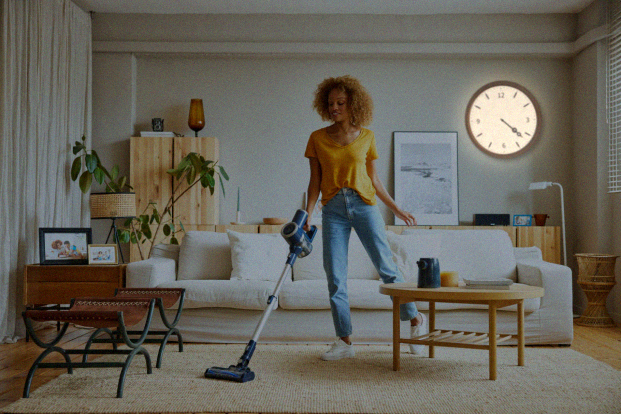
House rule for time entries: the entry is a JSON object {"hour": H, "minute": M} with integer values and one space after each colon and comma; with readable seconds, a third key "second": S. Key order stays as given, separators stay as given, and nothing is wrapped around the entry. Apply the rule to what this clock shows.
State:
{"hour": 4, "minute": 22}
